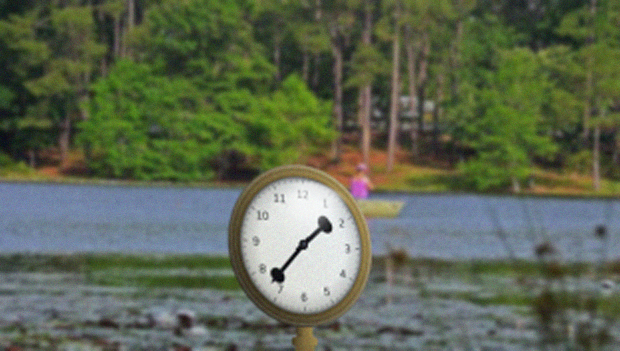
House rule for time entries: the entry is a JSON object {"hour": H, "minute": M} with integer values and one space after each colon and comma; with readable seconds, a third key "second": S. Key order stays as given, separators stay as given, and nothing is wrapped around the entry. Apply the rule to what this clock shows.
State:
{"hour": 1, "minute": 37}
